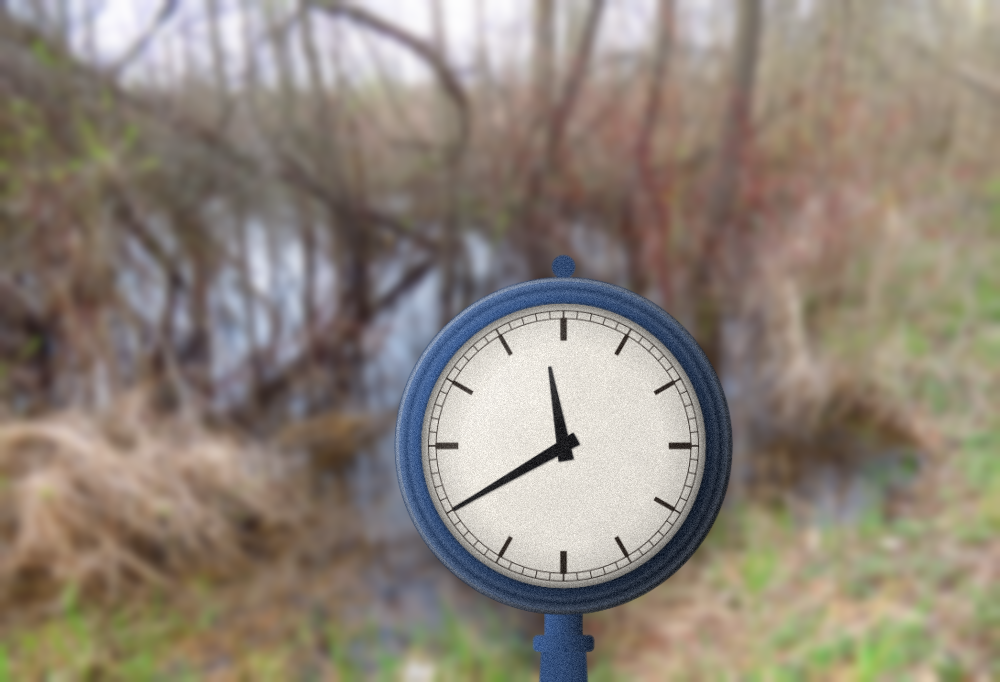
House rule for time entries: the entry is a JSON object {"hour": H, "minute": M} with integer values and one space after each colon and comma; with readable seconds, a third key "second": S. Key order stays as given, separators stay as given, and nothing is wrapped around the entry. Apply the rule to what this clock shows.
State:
{"hour": 11, "minute": 40}
